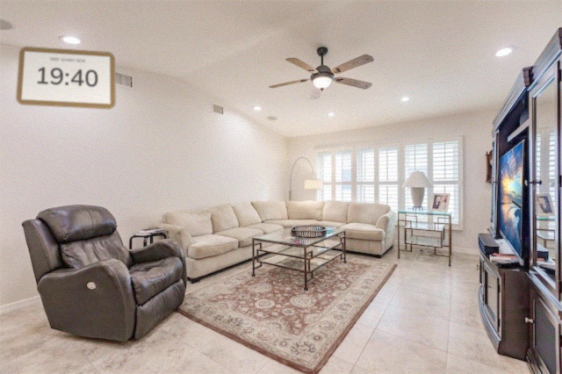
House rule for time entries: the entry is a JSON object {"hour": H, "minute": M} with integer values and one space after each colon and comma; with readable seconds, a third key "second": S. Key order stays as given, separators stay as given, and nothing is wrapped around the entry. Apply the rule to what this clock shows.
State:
{"hour": 19, "minute": 40}
